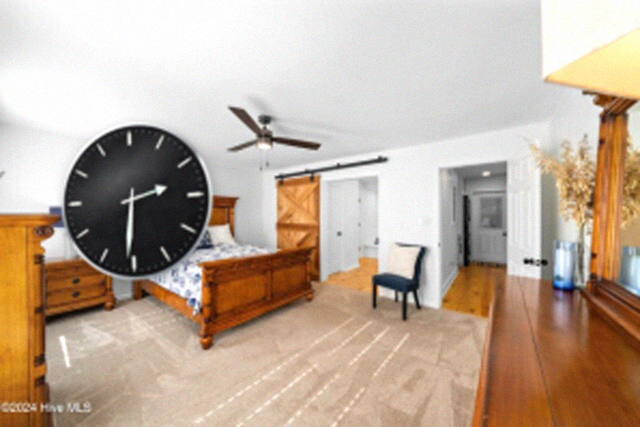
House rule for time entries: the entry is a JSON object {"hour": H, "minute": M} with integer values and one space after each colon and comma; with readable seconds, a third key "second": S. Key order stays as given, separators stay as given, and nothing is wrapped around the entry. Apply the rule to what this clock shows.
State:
{"hour": 2, "minute": 31}
